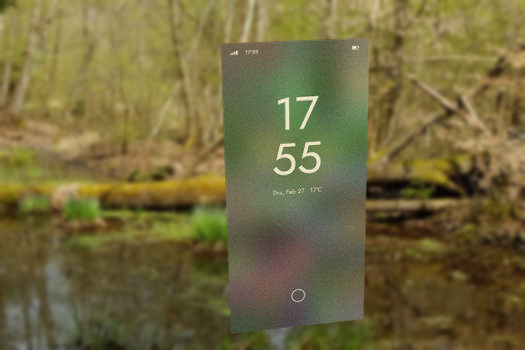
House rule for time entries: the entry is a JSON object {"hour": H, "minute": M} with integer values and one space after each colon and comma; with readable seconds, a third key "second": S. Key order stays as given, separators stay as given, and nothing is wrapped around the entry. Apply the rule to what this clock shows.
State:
{"hour": 17, "minute": 55}
